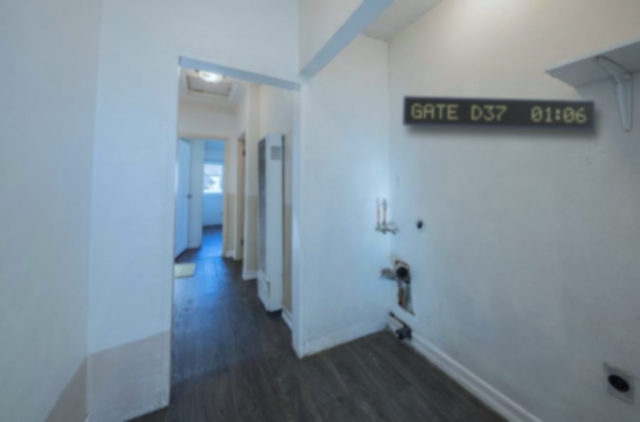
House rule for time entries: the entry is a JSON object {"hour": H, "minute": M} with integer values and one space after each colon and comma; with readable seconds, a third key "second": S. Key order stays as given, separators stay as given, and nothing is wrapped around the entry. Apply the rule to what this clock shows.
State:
{"hour": 1, "minute": 6}
